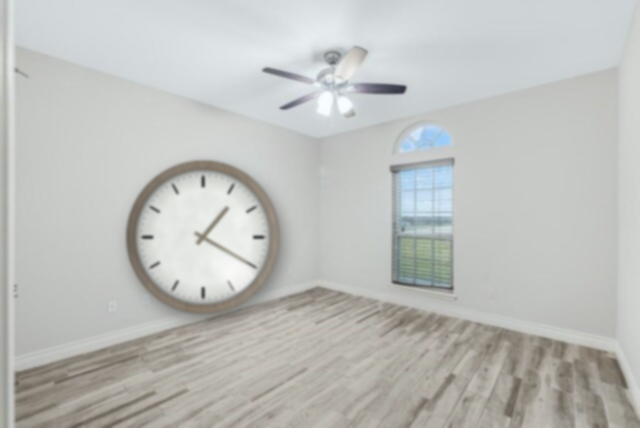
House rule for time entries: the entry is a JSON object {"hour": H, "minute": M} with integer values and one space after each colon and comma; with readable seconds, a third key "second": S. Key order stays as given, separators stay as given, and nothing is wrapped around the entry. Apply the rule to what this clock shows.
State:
{"hour": 1, "minute": 20}
